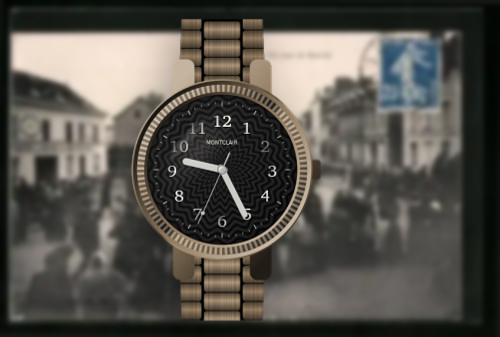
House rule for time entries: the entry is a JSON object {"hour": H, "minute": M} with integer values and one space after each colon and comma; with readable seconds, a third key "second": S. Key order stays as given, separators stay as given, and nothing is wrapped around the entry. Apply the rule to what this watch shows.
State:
{"hour": 9, "minute": 25, "second": 34}
